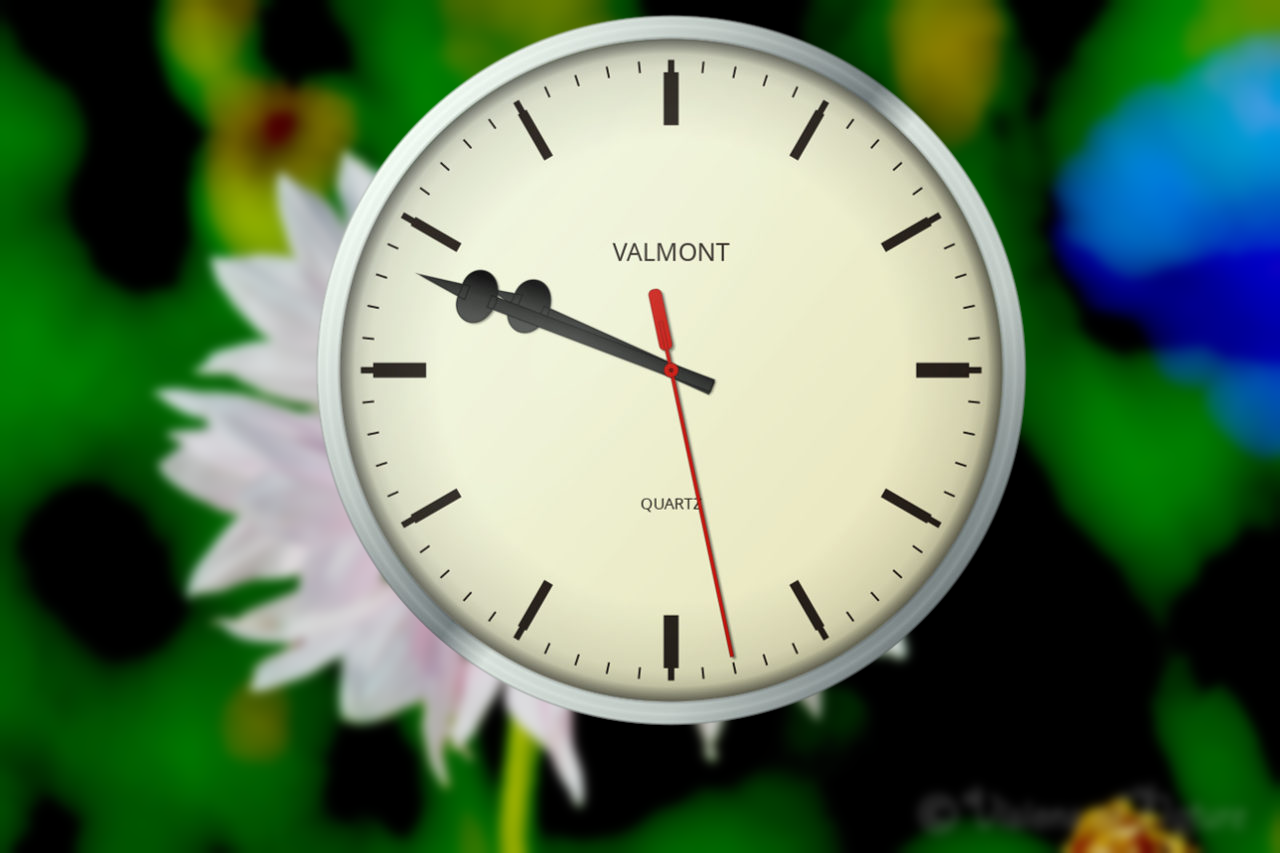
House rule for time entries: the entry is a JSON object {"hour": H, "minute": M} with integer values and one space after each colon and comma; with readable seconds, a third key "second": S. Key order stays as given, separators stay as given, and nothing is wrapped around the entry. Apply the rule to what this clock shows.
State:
{"hour": 9, "minute": 48, "second": 28}
